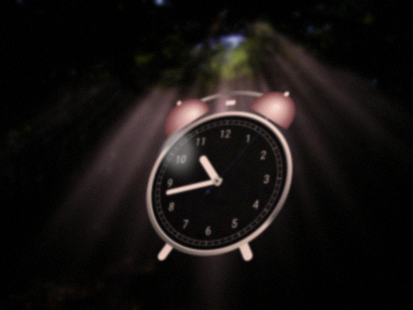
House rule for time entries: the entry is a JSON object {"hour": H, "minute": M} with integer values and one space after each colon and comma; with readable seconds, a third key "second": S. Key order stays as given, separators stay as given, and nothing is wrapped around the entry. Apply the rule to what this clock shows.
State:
{"hour": 10, "minute": 43, "second": 6}
